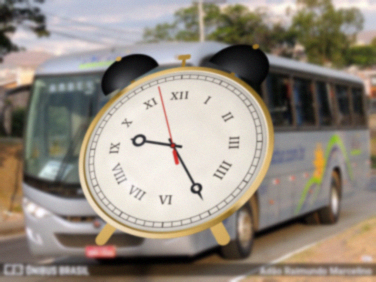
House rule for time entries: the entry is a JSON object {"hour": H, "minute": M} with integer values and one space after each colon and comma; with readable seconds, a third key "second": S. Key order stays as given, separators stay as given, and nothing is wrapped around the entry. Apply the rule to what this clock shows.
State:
{"hour": 9, "minute": 24, "second": 57}
